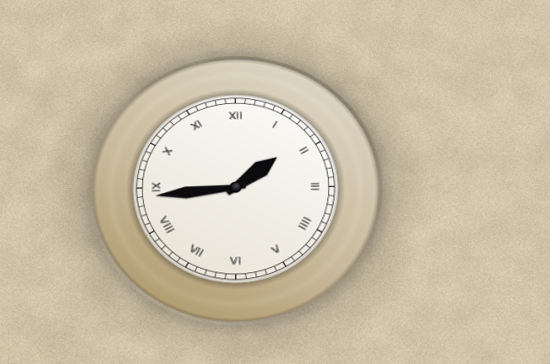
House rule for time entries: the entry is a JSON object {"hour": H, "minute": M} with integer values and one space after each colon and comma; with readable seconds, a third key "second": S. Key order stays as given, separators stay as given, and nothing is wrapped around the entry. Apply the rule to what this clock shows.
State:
{"hour": 1, "minute": 44}
